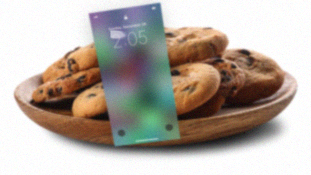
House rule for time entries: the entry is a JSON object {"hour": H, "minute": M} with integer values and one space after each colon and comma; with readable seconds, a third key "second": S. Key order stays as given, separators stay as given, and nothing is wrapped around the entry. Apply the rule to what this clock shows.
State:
{"hour": 2, "minute": 5}
